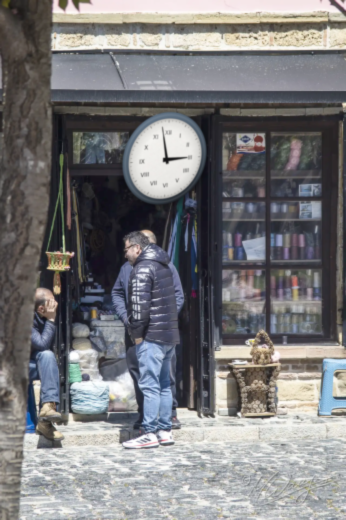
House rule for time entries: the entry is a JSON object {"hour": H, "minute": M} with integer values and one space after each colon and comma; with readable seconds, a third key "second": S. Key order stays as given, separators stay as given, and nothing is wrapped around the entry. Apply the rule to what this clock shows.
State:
{"hour": 2, "minute": 58}
